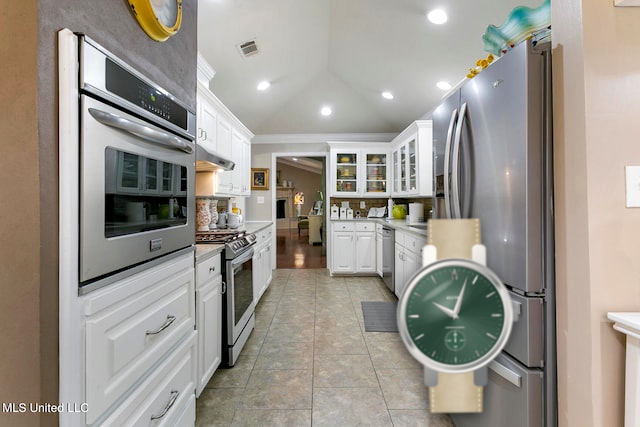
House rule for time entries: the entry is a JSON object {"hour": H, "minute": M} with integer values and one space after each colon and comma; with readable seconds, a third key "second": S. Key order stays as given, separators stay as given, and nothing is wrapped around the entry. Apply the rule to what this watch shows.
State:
{"hour": 10, "minute": 3}
